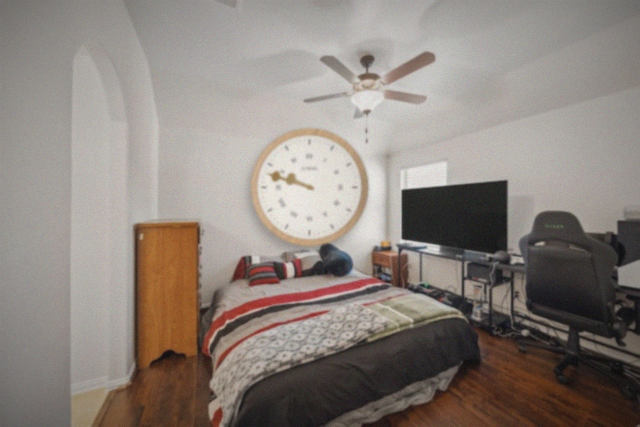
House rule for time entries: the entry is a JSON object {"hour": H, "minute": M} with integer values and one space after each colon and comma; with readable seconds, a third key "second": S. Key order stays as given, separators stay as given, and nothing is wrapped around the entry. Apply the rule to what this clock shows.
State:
{"hour": 9, "minute": 48}
